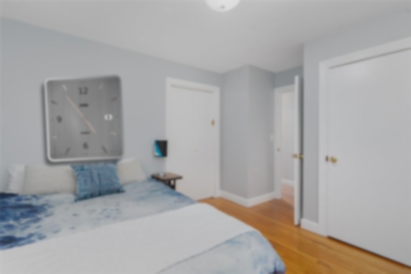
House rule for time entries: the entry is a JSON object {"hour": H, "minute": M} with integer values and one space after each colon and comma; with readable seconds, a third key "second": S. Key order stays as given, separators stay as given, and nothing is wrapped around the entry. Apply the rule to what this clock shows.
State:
{"hour": 4, "minute": 54}
